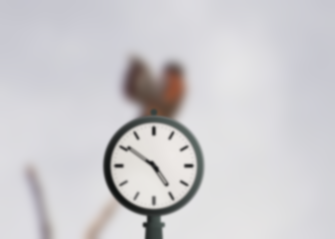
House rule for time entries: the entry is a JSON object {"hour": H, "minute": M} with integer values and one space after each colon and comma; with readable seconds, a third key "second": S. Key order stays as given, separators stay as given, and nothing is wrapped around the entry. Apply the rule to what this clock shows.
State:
{"hour": 4, "minute": 51}
